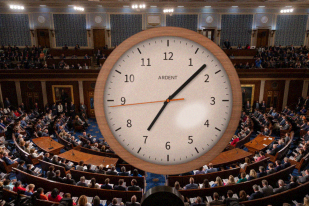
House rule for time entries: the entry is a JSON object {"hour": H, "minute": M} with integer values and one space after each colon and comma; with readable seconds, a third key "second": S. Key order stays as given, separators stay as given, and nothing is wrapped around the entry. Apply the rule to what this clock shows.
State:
{"hour": 7, "minute": 7, "second": 44}
